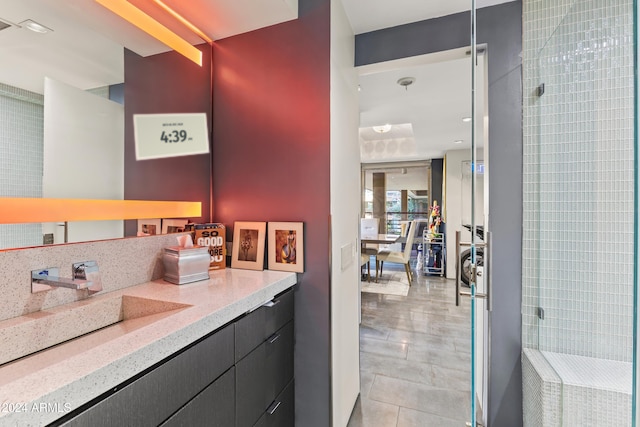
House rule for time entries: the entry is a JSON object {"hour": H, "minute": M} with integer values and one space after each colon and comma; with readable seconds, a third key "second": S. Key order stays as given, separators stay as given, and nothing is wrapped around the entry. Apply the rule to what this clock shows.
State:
{"hour": 4, "minute": 39}
